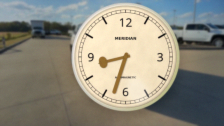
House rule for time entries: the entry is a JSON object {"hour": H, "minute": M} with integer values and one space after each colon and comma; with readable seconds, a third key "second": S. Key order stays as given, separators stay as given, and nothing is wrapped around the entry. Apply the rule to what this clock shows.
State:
{"hour": 8, "minute": 33}
